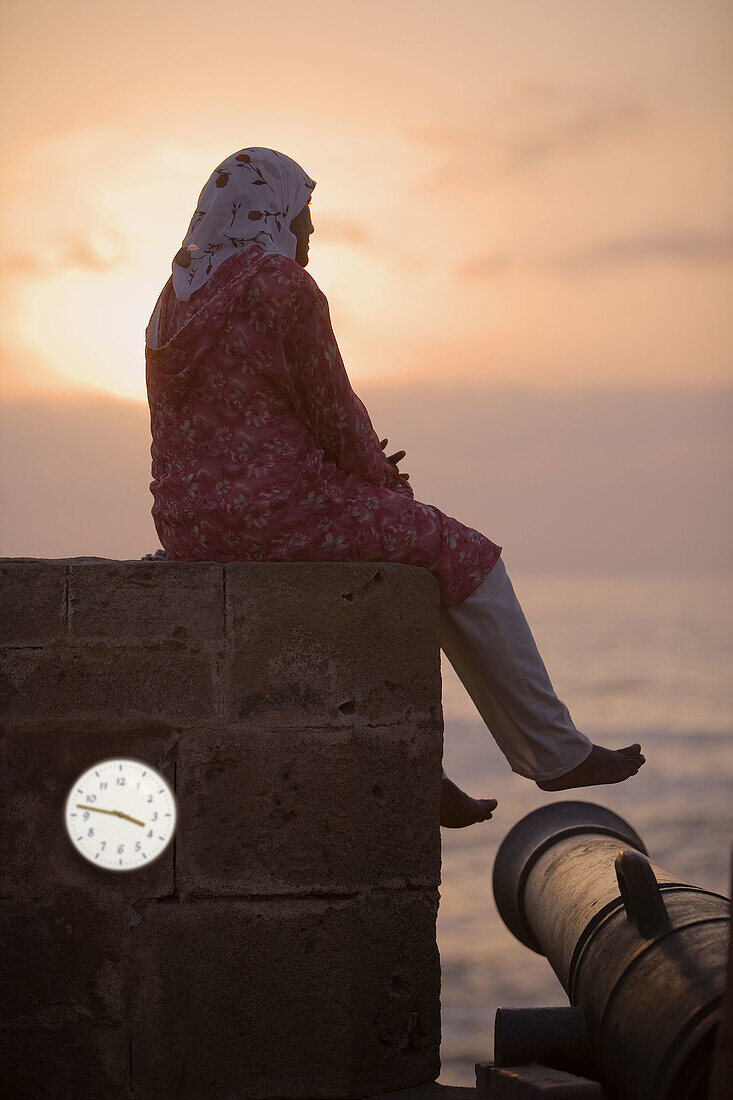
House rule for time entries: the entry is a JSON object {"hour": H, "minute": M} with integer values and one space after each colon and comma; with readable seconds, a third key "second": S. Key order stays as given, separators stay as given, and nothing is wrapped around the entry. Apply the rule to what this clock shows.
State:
{"hour": 3, "minute": 47}
